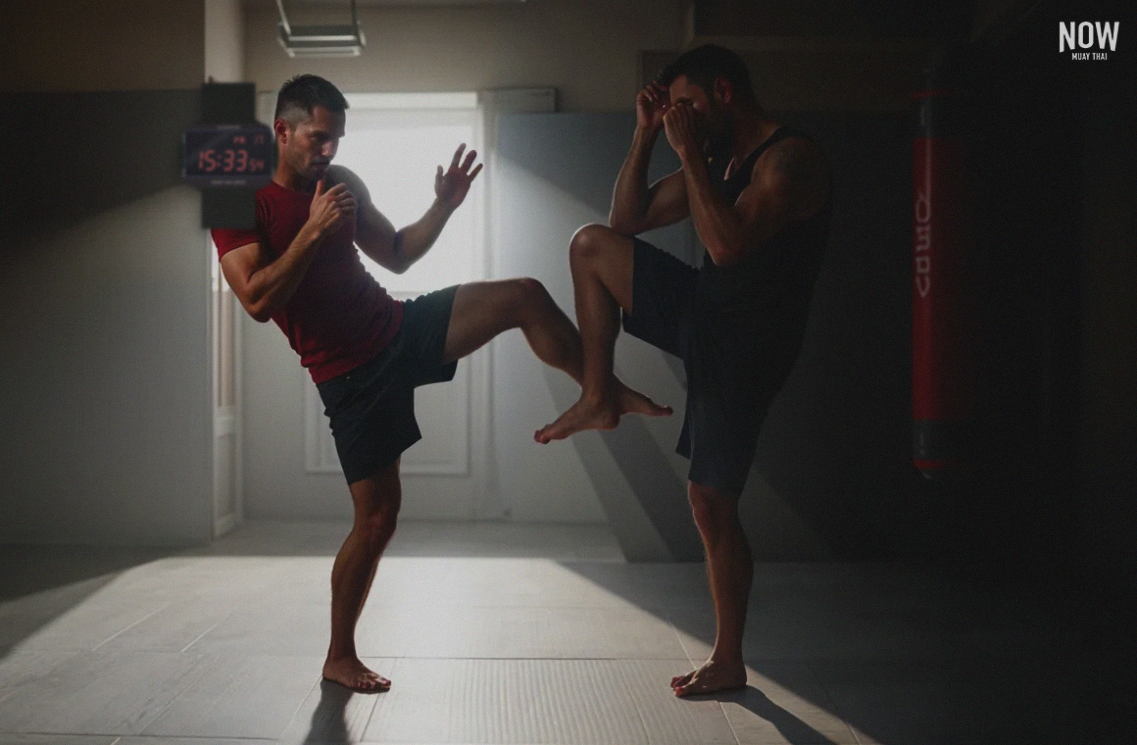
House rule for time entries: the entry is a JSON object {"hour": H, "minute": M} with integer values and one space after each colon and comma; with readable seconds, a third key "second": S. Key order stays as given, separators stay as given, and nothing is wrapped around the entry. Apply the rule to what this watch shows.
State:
{"hour": 15, "minute": 33}
